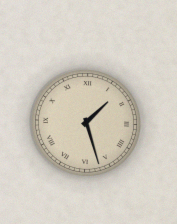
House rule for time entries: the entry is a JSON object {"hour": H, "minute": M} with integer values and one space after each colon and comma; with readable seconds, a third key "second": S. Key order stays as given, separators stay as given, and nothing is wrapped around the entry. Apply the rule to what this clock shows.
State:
{"hour": 1, "minute": 27}
